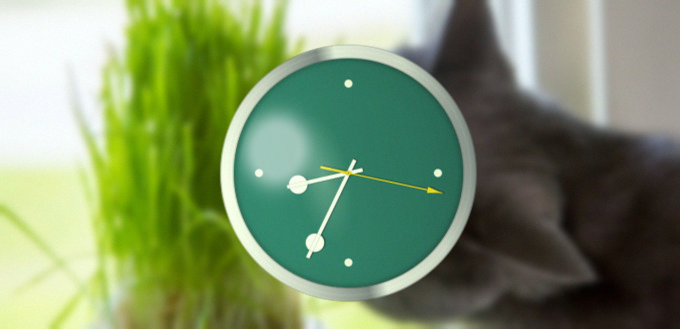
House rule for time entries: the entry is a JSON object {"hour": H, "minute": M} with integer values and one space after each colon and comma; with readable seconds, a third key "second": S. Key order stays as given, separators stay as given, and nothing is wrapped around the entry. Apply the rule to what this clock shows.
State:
{"hour": 8, "minute": 34, "second": 17}
